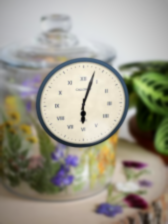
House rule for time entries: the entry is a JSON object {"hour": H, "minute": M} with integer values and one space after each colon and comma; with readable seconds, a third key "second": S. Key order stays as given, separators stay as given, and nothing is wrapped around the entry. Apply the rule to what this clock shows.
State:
{"hour": 6, "minute": 3}
